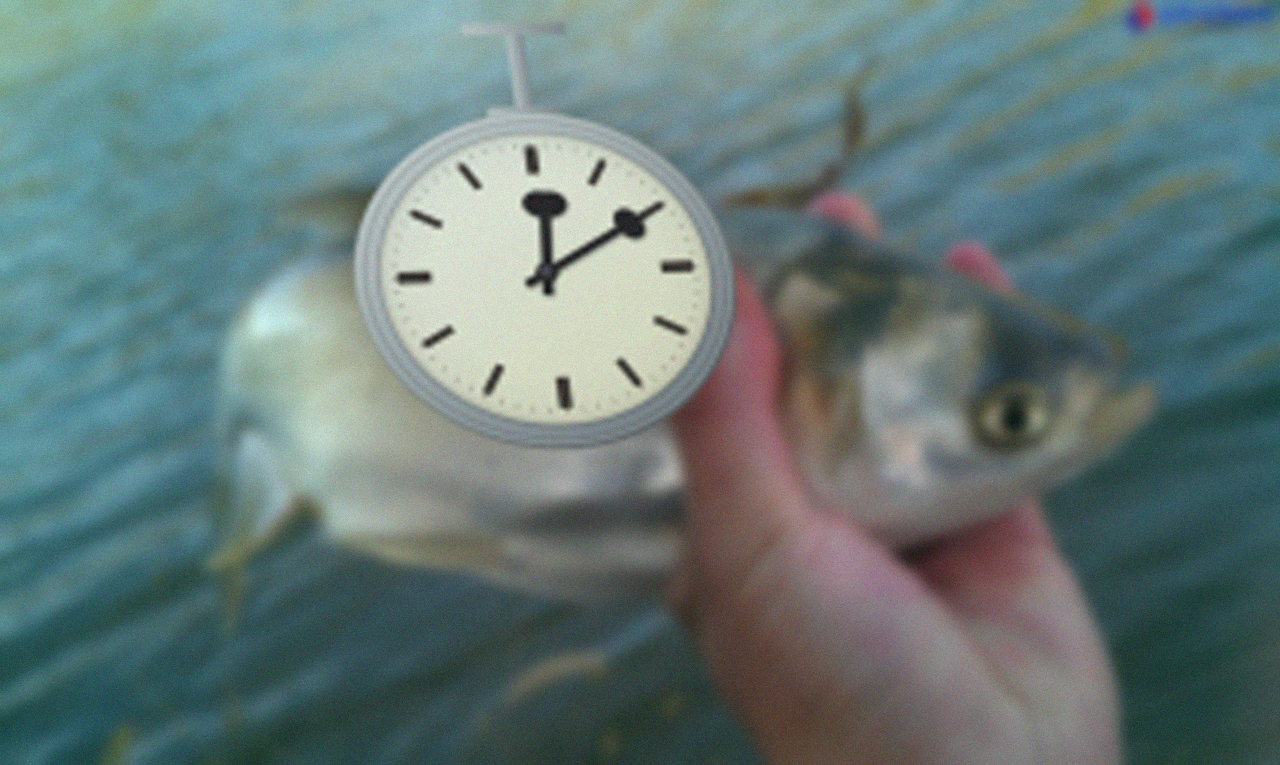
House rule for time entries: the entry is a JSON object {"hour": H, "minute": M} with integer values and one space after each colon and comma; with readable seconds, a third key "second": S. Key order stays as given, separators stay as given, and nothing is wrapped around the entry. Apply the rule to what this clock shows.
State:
{"hour": 12, "minute": 10}
